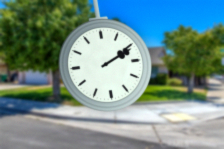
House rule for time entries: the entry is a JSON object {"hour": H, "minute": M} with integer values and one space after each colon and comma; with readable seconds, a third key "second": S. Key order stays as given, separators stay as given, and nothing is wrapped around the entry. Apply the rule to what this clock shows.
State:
{"hour": 2, "minute": 11}
